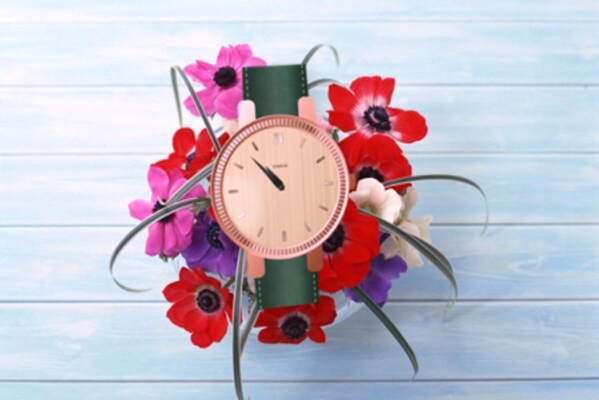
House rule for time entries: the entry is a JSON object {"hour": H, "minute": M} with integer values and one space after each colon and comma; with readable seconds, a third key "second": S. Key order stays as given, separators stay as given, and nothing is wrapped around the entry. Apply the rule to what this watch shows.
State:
{"hour": 10, "minute": 53}
